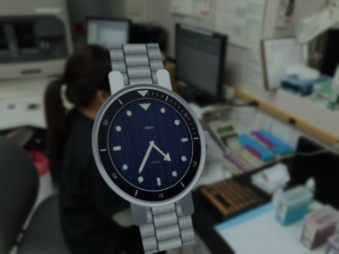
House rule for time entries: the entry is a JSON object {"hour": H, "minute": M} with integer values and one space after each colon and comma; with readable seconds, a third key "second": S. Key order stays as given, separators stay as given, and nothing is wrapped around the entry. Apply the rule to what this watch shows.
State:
{"hour": 4, "minute": 36}
